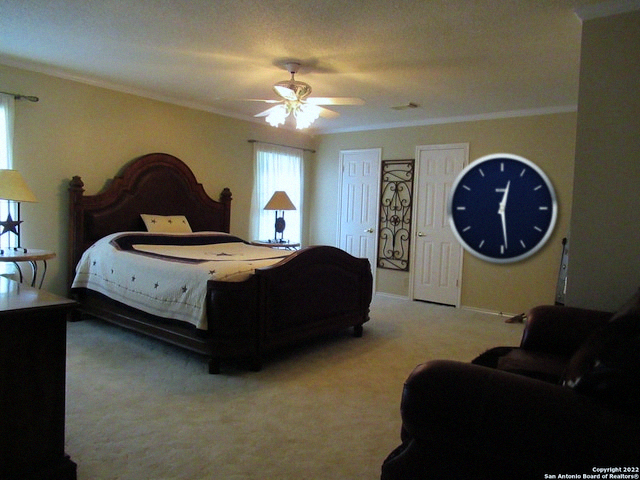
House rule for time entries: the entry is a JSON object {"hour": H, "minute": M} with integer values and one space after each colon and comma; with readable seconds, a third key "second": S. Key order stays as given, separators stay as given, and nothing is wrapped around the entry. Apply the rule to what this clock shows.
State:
{"hour": 12, "minute": 29}
